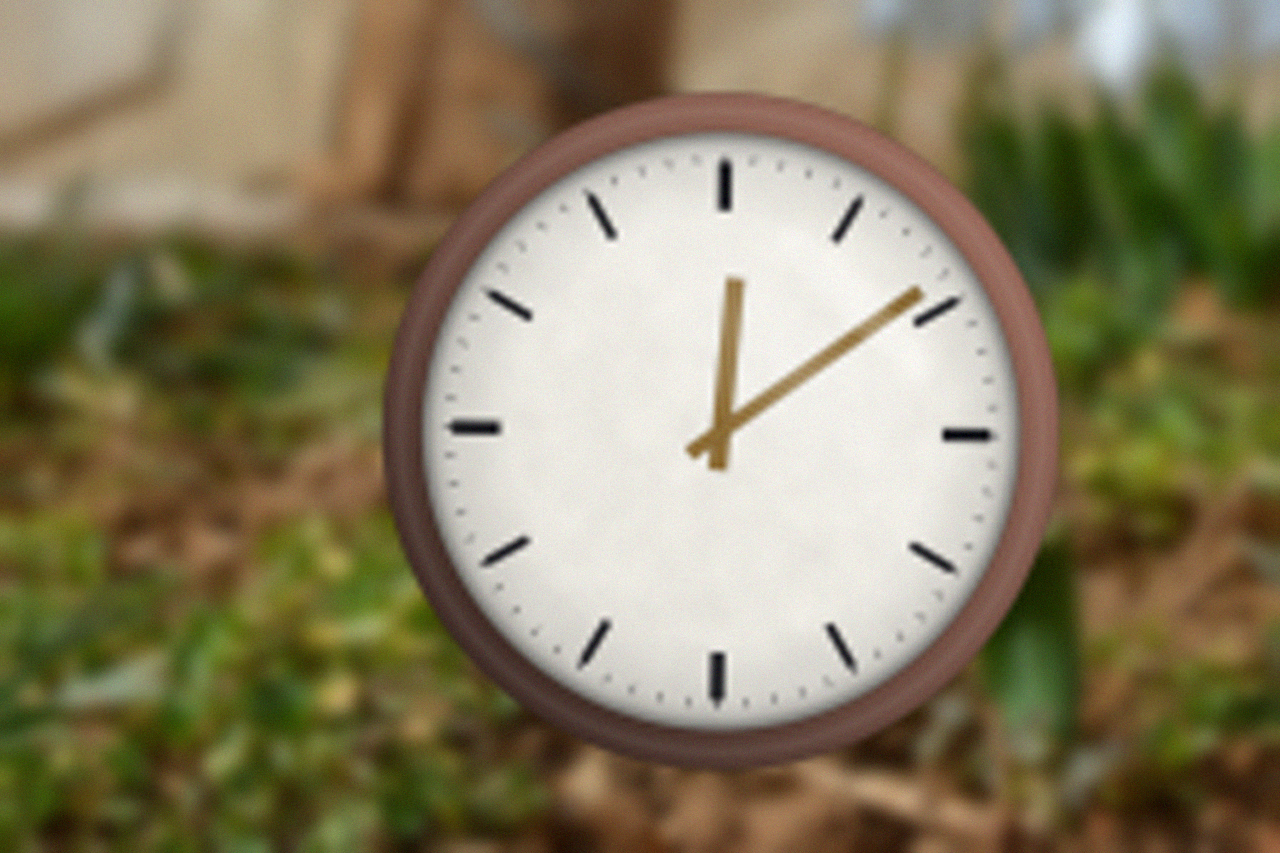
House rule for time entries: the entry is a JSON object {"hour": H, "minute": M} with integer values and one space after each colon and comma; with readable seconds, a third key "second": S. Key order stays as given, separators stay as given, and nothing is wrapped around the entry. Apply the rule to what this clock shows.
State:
{"hour": 12, "minute": 9}
